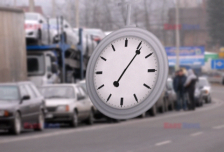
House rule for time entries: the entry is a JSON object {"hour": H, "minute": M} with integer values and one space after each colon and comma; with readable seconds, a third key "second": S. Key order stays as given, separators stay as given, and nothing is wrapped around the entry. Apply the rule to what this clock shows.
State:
{"hour": 7, "minute": 6}
